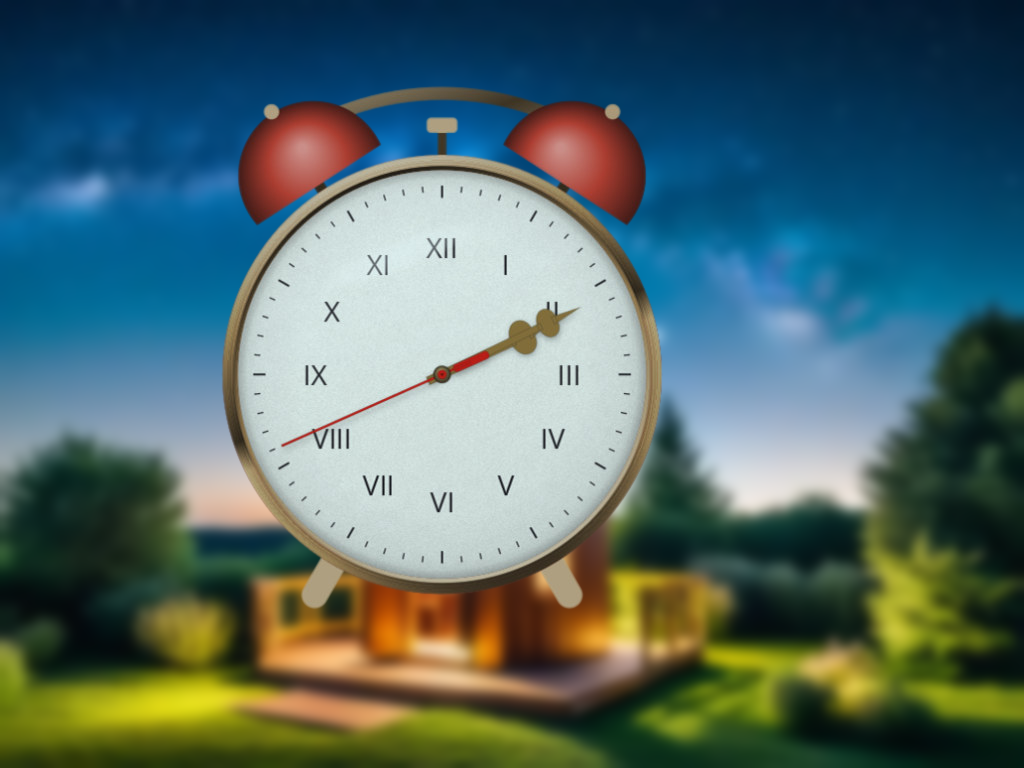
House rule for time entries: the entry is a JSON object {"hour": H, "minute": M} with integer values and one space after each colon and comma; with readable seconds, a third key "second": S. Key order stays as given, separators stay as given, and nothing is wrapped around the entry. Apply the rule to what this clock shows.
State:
{"hour": 2, "minute": 10, "second": 41}
